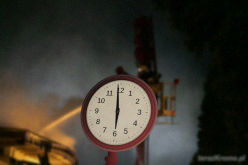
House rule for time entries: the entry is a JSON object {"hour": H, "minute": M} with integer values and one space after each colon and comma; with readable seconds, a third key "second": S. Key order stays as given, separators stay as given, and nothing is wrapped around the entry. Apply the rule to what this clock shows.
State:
{"hour": 5, "minute": 59}
